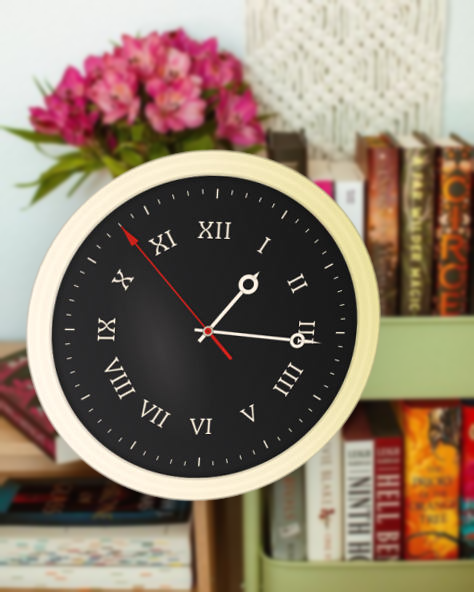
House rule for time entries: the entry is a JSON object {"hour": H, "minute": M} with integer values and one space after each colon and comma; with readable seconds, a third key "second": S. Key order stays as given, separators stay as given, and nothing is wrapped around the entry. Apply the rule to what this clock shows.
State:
{"hour": 1, "minute": 15, "second": 53}
